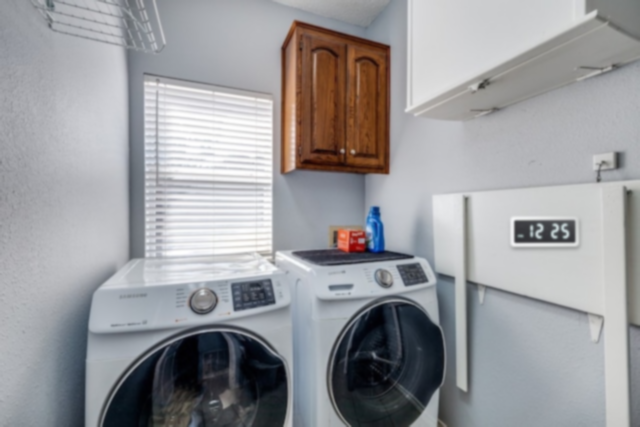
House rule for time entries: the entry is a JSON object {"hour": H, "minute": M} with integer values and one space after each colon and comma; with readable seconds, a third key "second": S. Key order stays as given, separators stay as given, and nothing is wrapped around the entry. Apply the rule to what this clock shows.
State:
{"hour": 12, "minute": 25}
